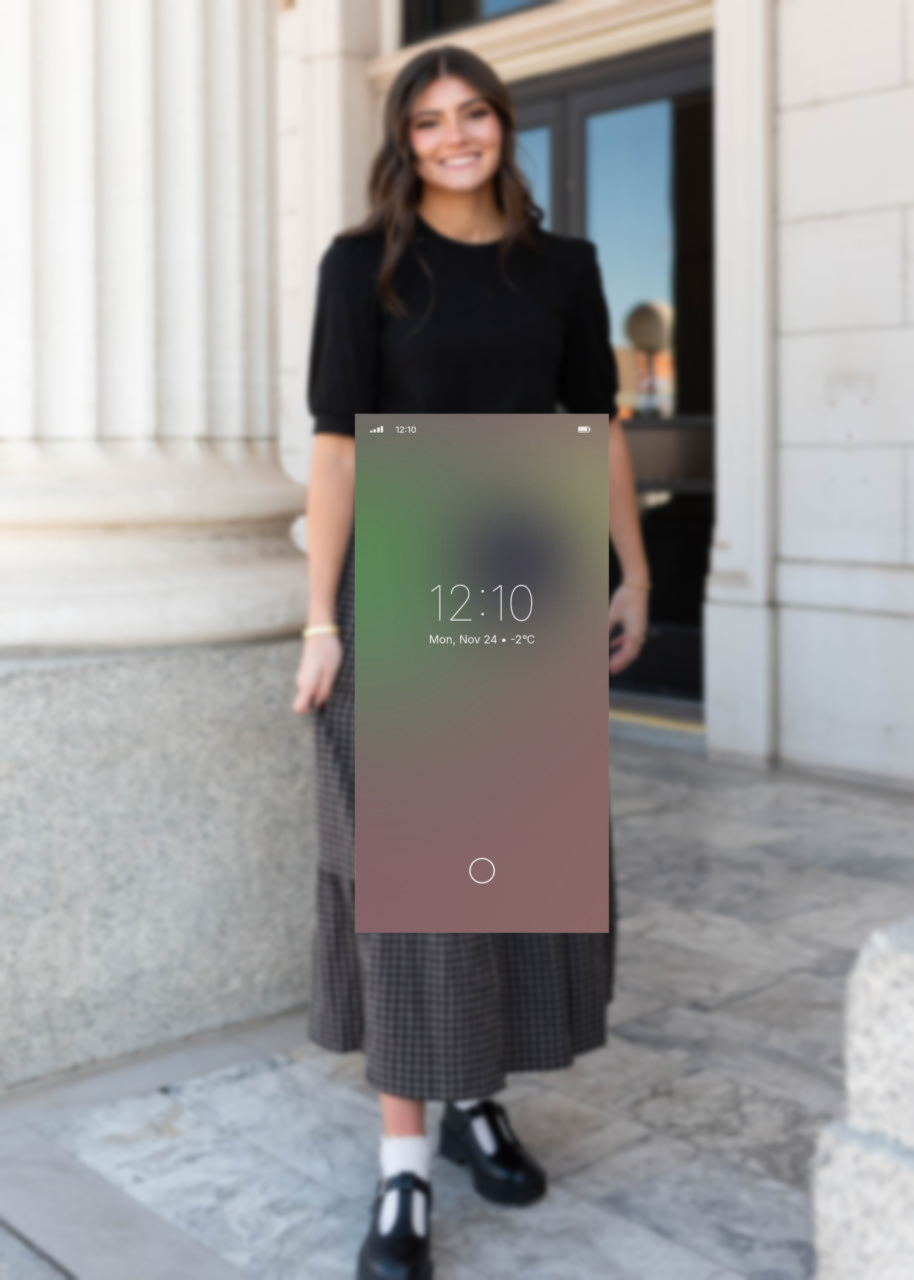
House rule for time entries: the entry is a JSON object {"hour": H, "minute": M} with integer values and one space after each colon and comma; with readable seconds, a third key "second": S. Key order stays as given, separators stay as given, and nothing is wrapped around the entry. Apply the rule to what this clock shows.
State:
{"hour": 12, "minute": 10}
